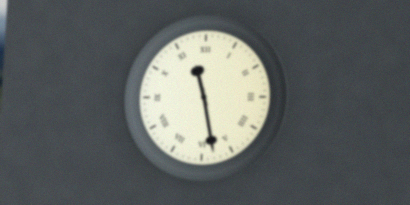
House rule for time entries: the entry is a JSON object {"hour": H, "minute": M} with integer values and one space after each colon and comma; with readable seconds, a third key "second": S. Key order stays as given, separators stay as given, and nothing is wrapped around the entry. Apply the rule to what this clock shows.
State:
{"hour": 11, "minute": 28}
